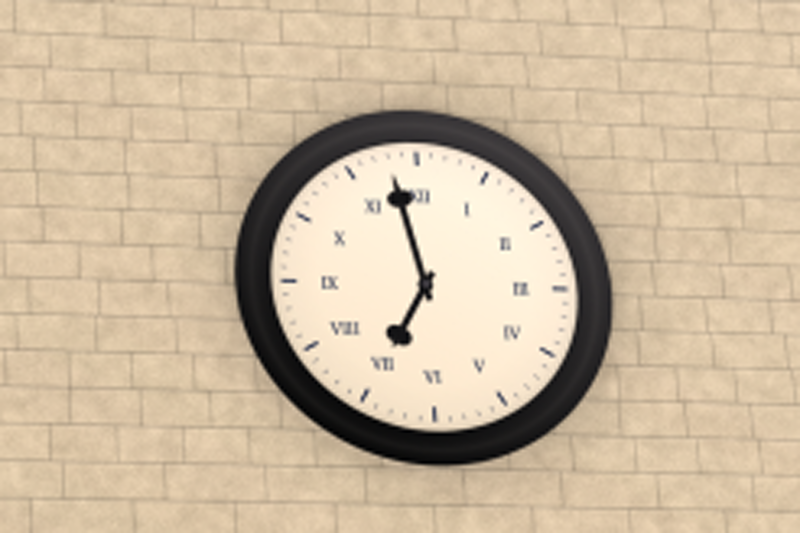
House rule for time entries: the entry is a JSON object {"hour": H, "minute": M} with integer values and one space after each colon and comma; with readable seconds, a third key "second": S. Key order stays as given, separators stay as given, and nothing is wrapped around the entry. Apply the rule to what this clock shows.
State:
{"hour": 6, "minute": 58}
